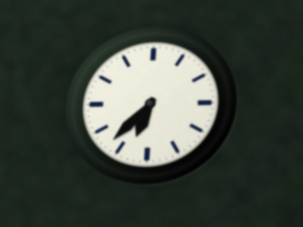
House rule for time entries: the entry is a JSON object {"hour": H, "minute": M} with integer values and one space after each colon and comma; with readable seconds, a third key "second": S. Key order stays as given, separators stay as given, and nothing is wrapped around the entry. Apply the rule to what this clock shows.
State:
{"hour": 6, "minute": 37}
